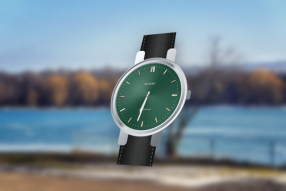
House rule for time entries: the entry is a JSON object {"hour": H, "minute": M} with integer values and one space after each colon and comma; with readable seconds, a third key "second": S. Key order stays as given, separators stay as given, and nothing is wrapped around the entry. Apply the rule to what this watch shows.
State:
{"hour": 6, "minute": 32}
